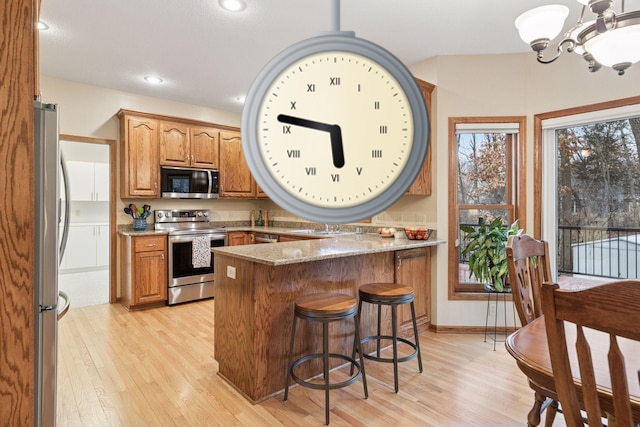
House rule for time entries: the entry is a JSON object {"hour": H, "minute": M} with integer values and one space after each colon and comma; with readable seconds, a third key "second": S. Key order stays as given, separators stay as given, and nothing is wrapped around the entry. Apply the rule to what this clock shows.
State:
{"hour": 5, "minute": 47}
